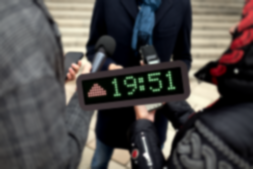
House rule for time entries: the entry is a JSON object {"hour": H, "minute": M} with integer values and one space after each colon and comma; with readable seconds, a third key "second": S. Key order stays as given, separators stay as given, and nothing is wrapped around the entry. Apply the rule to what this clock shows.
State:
{"hour": 19, "minute": 51}
